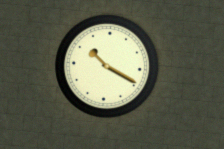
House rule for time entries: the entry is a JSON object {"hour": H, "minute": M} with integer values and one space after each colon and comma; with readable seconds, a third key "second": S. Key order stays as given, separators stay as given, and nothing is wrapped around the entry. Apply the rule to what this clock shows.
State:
{"hour": 10, "minute": 19}
